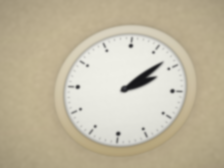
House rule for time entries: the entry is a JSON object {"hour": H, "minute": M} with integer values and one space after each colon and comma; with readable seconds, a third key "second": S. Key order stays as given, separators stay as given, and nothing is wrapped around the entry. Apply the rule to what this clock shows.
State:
{"hour": 2, "minute": 8}
